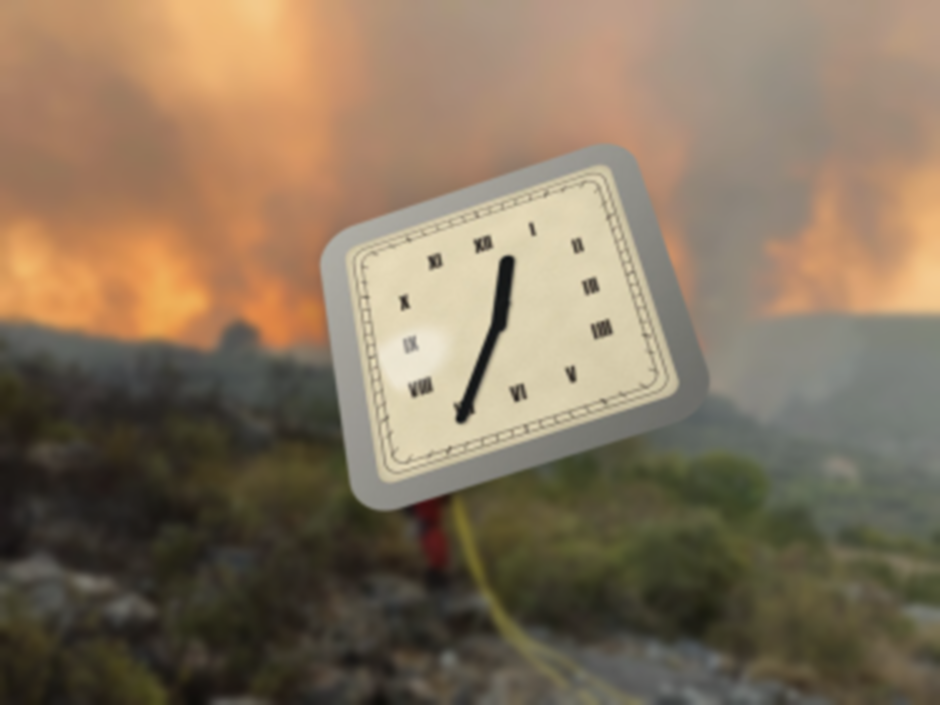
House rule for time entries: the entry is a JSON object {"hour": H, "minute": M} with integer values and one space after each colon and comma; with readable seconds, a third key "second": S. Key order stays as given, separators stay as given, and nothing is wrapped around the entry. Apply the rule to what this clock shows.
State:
{"hour": 12, "minute": 35}
